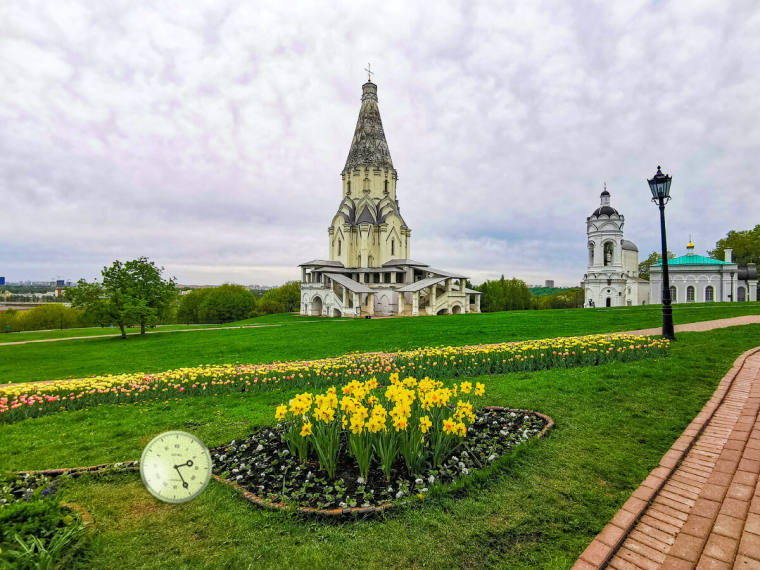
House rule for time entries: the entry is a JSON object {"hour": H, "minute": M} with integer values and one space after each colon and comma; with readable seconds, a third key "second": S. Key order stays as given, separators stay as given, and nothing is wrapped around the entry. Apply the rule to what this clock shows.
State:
{"hour": 2, "minute": 25}
